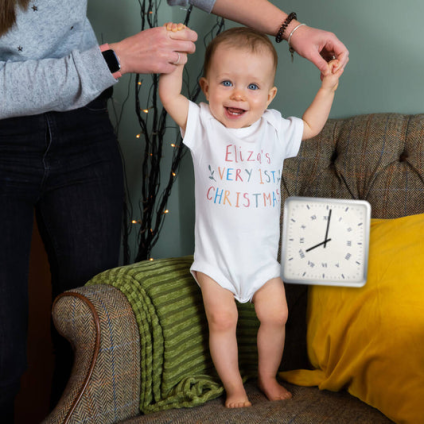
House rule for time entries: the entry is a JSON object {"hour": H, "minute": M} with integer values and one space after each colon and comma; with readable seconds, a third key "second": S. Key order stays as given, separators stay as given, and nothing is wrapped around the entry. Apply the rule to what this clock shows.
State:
{"hour": 8, "minute": 1}
